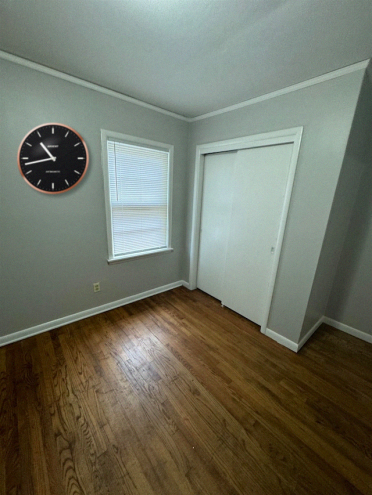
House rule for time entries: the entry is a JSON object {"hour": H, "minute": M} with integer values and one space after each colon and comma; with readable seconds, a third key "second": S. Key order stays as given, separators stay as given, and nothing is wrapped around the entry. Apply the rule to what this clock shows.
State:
{"hour": 10, "minute": 43}
